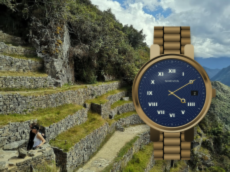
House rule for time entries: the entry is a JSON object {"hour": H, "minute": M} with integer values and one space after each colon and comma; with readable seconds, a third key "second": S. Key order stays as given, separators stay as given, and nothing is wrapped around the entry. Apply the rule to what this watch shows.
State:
{"hour": 4, "minute": 10}
